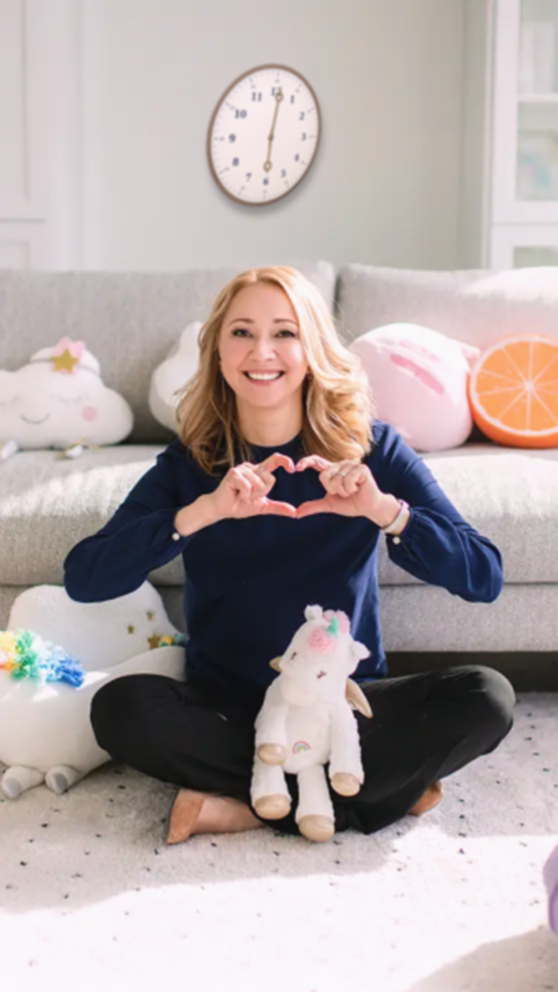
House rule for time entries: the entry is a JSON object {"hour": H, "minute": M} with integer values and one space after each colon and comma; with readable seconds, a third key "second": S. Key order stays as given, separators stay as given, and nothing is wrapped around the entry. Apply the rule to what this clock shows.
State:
{"hour": 6, "minute": 1}
